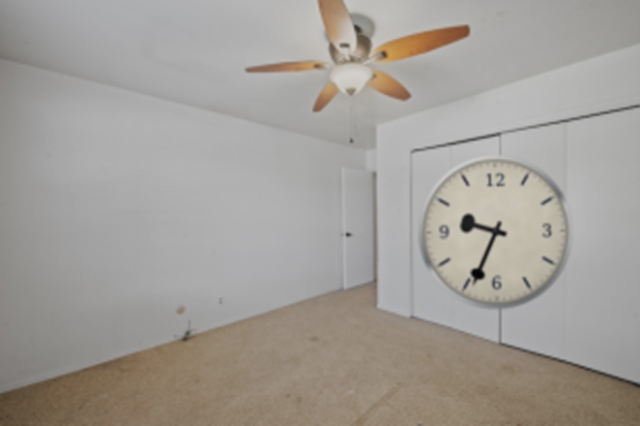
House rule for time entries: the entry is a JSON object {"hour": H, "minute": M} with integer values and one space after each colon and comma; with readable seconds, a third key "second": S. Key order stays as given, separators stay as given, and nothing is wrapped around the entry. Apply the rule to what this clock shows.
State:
{"hour": 9, "minute": 34}
